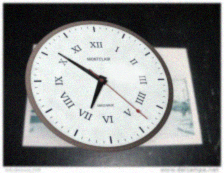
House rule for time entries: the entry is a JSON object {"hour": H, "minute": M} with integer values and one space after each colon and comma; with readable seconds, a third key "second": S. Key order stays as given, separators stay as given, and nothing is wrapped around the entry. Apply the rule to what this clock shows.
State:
{"hour": 6, "minute": 51, "second": 23}
